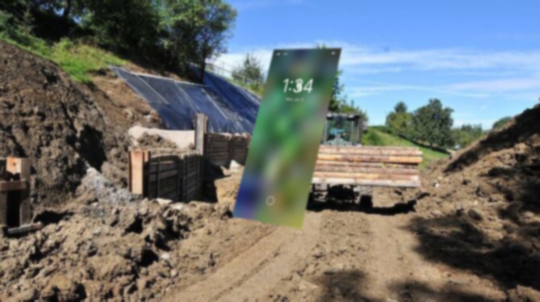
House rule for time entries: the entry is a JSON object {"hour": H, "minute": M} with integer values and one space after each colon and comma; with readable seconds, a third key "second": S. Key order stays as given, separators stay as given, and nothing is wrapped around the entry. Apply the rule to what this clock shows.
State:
{"hour": 1, "minute": 34}
